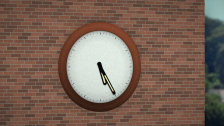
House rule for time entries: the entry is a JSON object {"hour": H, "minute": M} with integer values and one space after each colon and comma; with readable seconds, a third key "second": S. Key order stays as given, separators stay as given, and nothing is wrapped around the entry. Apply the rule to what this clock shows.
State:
{"hour": 5, "minute": 25}
